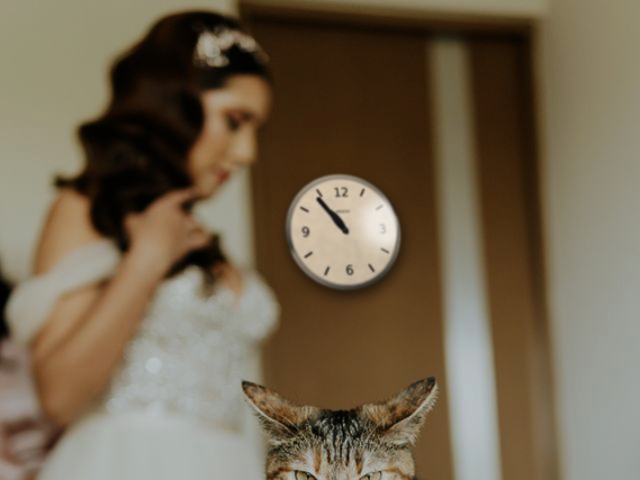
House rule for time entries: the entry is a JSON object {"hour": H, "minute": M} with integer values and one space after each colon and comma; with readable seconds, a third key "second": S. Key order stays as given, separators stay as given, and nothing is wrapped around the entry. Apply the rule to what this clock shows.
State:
{"hour": 10, "minute": 54}
